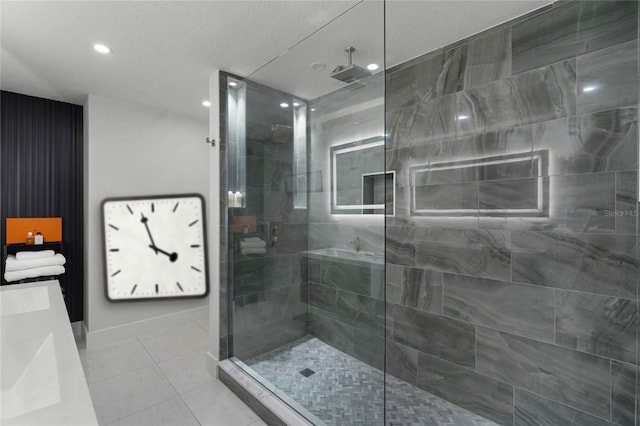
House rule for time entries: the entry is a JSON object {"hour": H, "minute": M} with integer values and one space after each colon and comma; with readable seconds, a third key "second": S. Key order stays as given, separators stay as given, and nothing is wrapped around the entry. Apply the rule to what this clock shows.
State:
{"hour": 3, "minute": 57}
